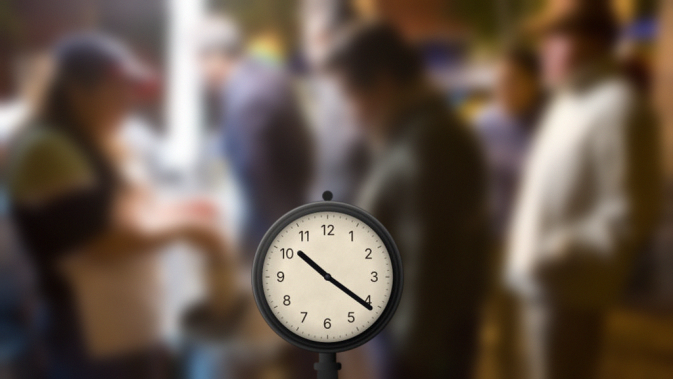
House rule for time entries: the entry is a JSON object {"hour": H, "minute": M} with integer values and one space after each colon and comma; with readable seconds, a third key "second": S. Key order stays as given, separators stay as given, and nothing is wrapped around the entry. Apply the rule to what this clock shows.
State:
{"hour": 10, "minute": 21}
